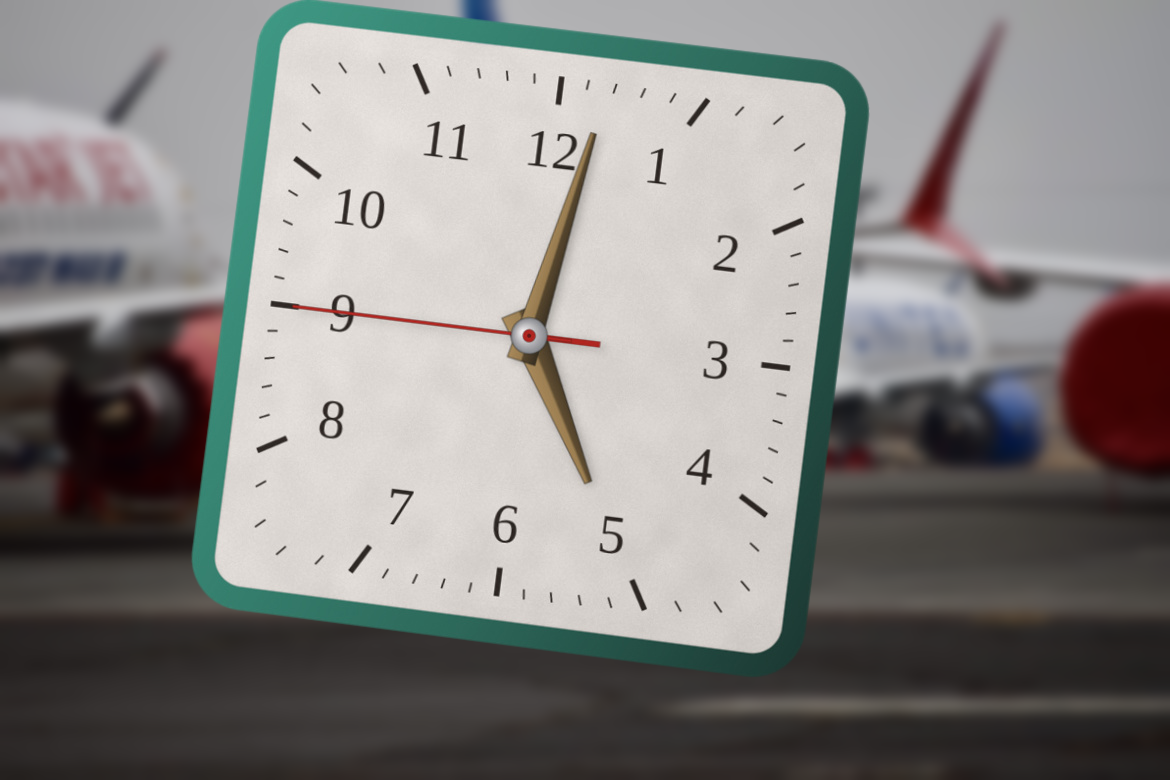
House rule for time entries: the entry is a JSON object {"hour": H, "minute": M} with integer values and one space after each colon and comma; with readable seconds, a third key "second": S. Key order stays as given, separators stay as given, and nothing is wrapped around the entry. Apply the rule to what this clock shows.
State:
{"hour": 5, "minute": 1, "second": 45}
